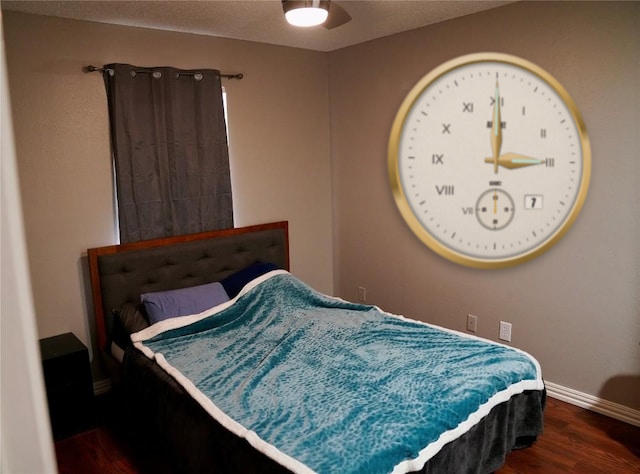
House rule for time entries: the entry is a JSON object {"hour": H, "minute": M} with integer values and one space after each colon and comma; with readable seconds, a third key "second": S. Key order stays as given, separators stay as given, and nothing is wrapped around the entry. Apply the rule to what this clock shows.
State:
{"hour": 3, "minute": 0}
